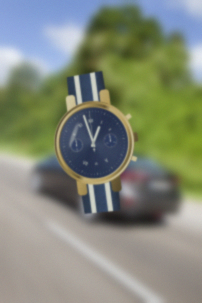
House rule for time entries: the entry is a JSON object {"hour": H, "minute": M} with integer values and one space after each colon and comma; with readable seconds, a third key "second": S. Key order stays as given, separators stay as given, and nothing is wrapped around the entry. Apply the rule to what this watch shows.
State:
{"hour": 12, "minute": 58}
